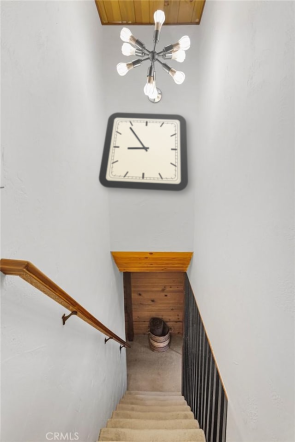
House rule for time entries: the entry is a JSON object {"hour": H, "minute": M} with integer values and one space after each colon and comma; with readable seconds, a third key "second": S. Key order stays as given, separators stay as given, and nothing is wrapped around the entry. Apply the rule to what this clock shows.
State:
{"hour": 8, "minute": 54}
